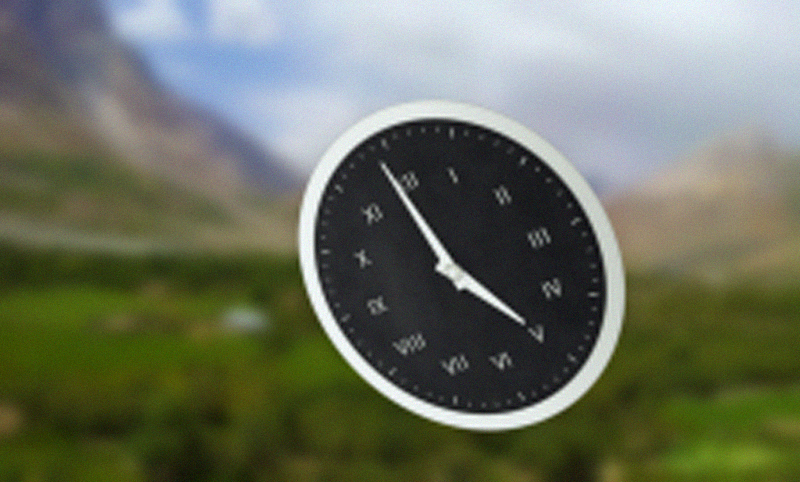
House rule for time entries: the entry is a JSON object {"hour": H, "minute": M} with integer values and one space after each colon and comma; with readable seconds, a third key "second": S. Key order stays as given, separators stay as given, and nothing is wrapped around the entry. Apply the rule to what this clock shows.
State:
{"hour": 4, "minute": 59}
